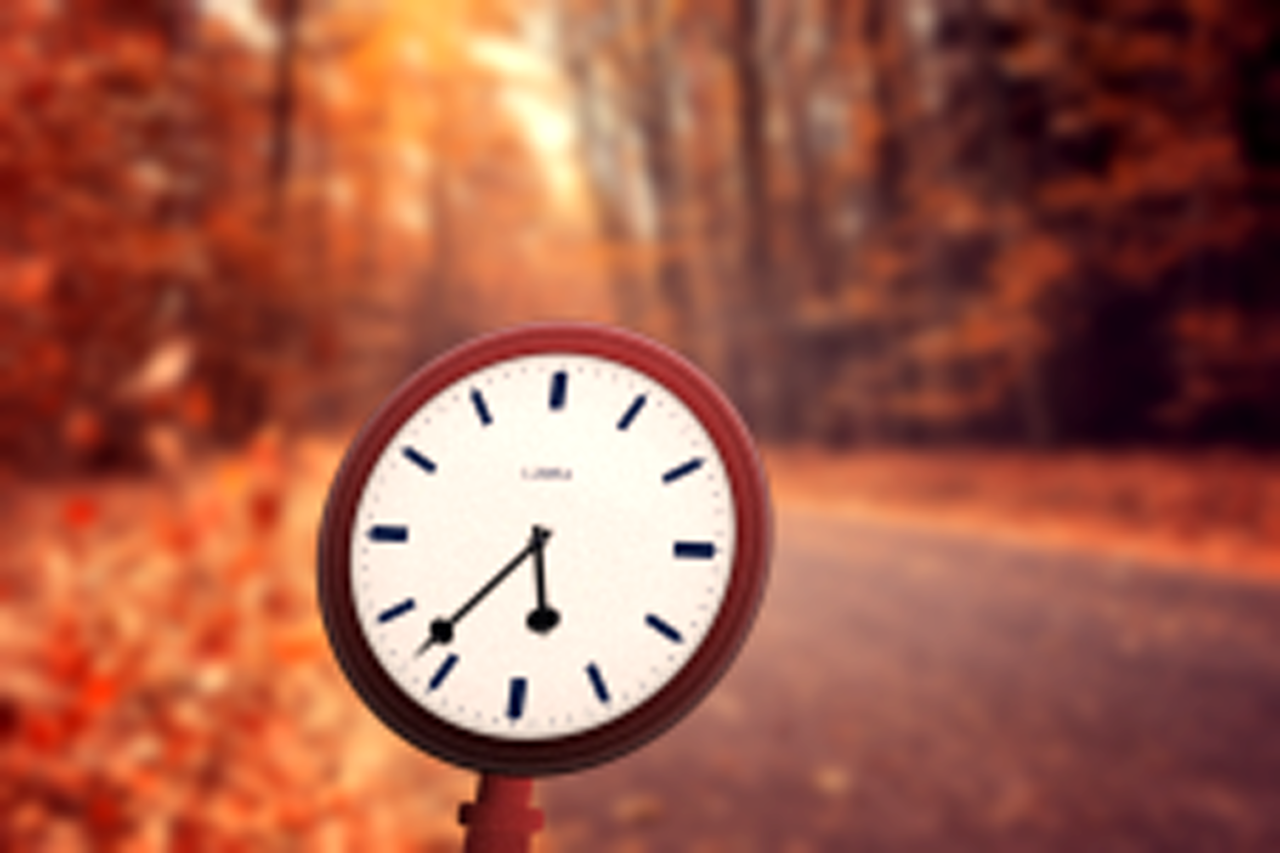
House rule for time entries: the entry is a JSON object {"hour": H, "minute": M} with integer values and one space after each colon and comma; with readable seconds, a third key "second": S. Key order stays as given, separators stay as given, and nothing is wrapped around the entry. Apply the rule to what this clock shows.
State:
{"hour": 5, "minute": 37}
